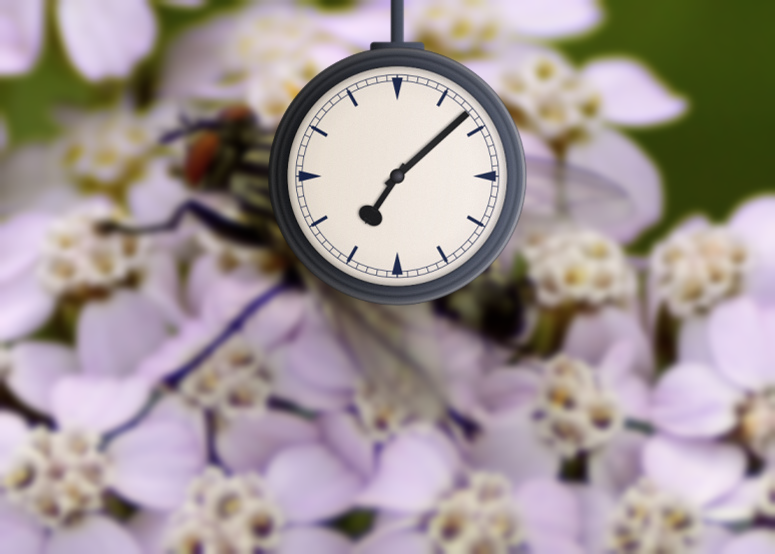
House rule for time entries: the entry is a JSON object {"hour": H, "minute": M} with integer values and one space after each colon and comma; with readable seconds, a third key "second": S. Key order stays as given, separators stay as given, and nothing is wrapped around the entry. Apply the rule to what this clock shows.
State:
{"hour": 7, "minute": 8}
